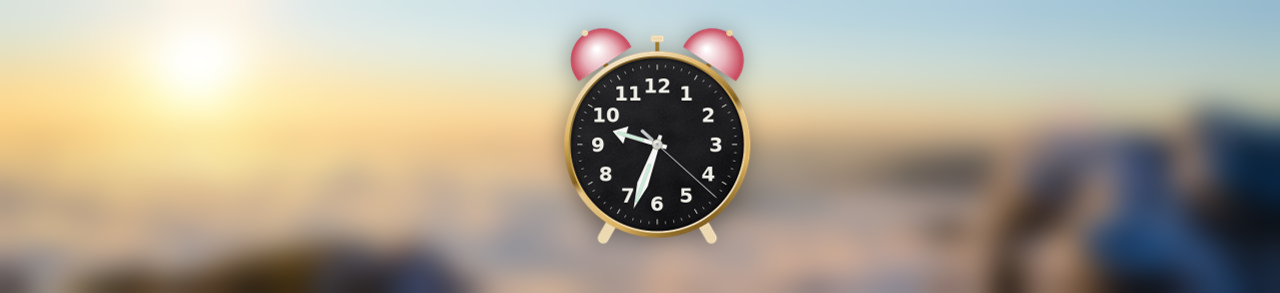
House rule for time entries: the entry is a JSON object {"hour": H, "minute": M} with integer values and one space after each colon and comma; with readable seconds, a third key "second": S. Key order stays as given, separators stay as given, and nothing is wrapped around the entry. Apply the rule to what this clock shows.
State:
{"hour": 9, "minute": 33, "second": 22}
